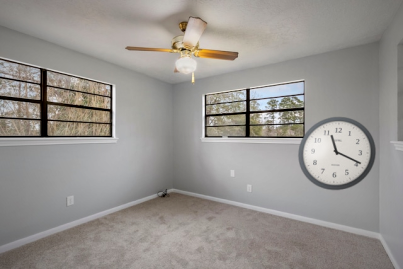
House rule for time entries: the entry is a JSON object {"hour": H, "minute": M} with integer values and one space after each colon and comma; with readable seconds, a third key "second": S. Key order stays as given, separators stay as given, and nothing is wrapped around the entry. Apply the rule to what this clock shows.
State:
{"hour": 11, "minute": 19}
